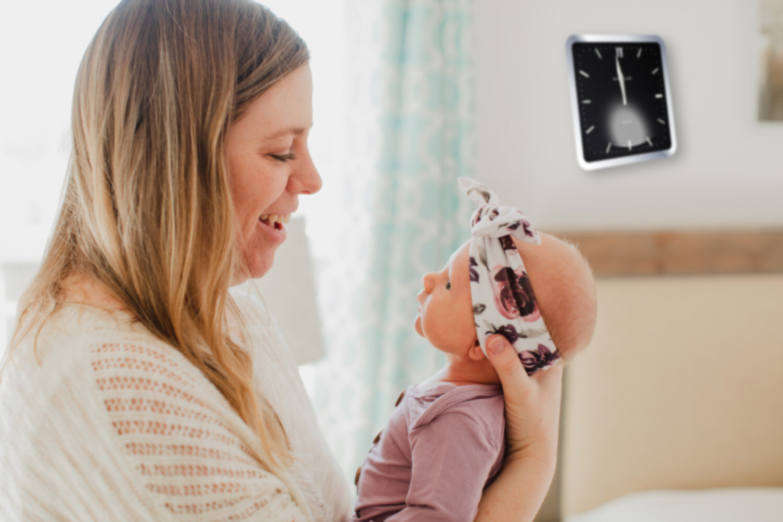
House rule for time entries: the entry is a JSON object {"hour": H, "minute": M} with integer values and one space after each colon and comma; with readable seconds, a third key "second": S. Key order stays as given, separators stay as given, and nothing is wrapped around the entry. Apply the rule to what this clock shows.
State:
{"hour": 11, "minute": 59}
